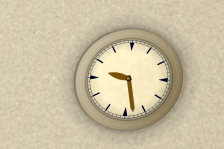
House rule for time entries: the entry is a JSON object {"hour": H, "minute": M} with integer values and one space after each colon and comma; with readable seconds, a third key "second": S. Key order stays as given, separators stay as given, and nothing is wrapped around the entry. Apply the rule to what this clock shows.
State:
{"hour": 9, "minute": 28}
